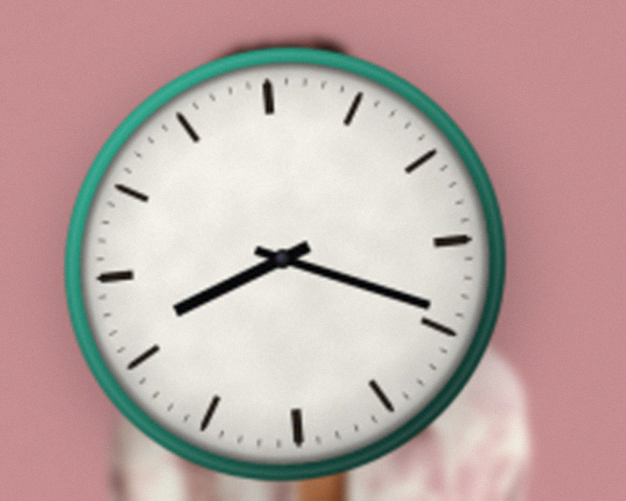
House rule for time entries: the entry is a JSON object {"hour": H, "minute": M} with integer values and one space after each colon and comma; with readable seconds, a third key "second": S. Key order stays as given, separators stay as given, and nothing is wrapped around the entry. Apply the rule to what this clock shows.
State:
{"hour": 8, "minute": 19}
